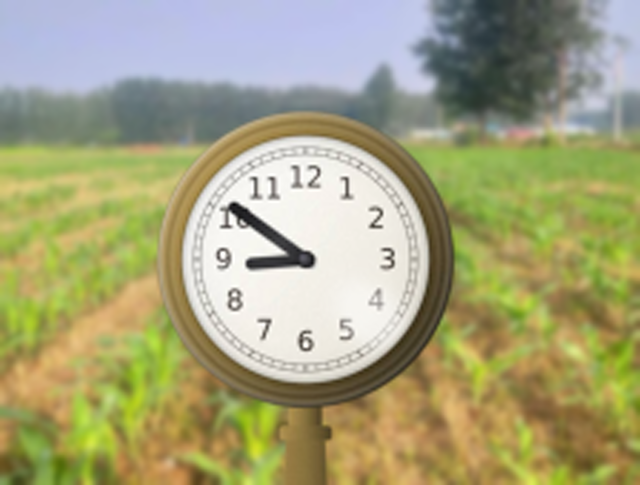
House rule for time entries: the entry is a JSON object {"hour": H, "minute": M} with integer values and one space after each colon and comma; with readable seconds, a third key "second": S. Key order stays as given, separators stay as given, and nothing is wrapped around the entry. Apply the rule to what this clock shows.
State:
{"hour": 8, "minute": 51}
